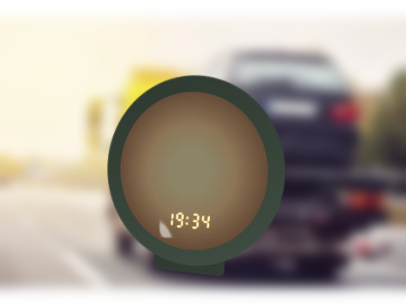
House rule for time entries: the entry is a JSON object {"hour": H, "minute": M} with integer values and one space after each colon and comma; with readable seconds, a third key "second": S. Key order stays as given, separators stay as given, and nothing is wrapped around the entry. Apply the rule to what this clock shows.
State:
{"hour": 19, "minute": 34}
